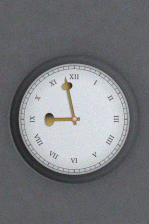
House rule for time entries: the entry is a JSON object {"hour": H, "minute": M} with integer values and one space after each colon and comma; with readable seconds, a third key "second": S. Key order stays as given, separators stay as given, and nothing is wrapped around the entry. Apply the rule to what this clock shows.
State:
{"hour": 8, "minute": 58}
